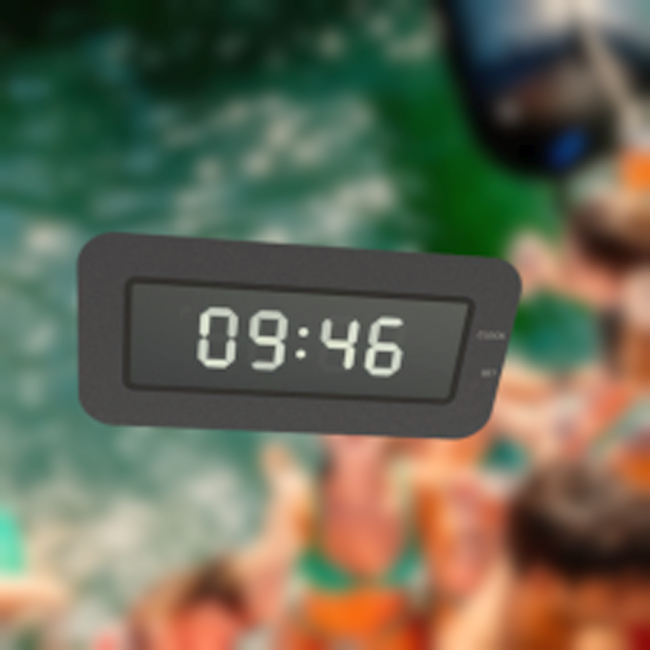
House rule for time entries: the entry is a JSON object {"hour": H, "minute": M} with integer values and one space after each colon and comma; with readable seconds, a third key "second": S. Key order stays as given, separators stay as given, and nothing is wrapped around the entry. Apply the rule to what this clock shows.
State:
{"hour": 9, "minute": 46}
